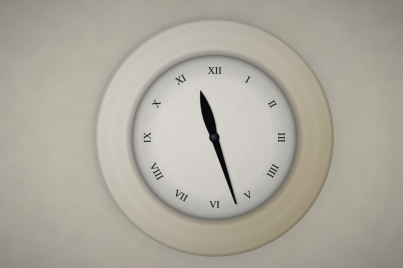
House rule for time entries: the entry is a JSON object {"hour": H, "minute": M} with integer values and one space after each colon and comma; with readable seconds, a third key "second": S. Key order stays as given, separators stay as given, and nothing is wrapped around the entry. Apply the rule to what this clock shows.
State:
{"hour": 11, "minute": 27}
